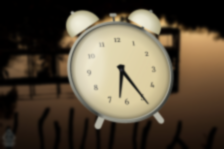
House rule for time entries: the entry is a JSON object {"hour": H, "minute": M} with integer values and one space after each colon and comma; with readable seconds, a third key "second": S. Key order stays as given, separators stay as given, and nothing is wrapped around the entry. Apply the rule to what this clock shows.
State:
{"hour": 6, "minute": 25}
